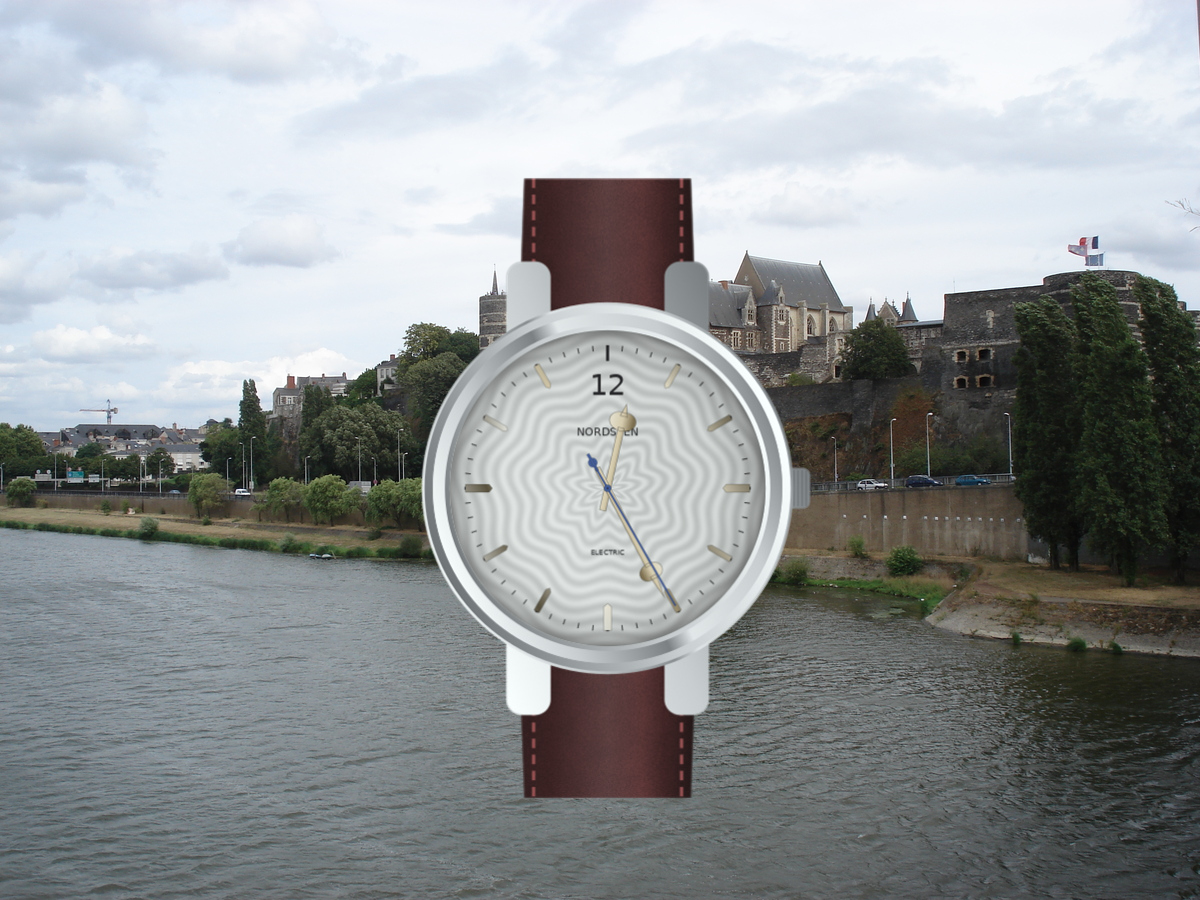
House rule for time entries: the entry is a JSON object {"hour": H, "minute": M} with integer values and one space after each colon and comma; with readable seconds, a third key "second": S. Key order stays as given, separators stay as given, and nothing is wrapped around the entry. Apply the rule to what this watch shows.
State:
{"hour": 12, "minute": 25, "second": 25}
